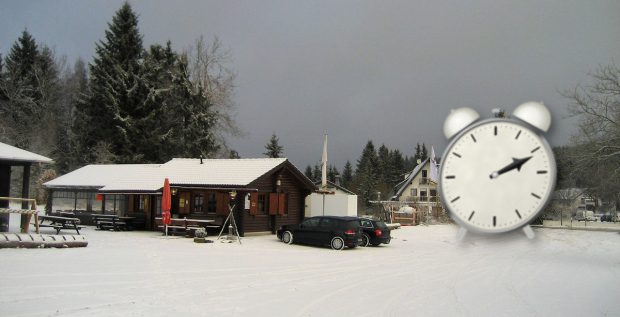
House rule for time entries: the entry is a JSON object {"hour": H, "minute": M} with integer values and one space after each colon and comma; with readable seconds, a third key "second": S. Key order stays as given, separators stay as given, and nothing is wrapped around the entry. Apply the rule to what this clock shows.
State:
{"hour": 2, "minute": 11}
